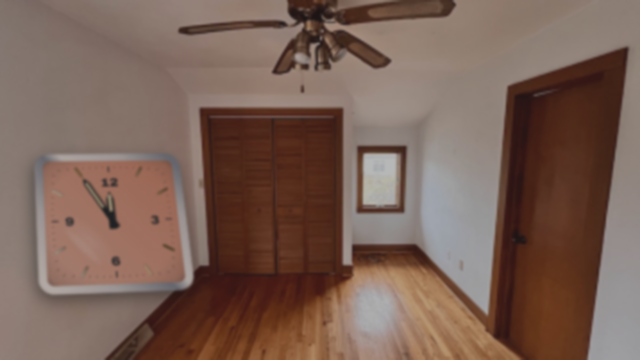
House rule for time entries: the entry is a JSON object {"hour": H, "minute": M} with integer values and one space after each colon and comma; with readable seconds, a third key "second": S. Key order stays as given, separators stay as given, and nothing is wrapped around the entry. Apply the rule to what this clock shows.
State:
{"hour": 11, "minute": 55}
